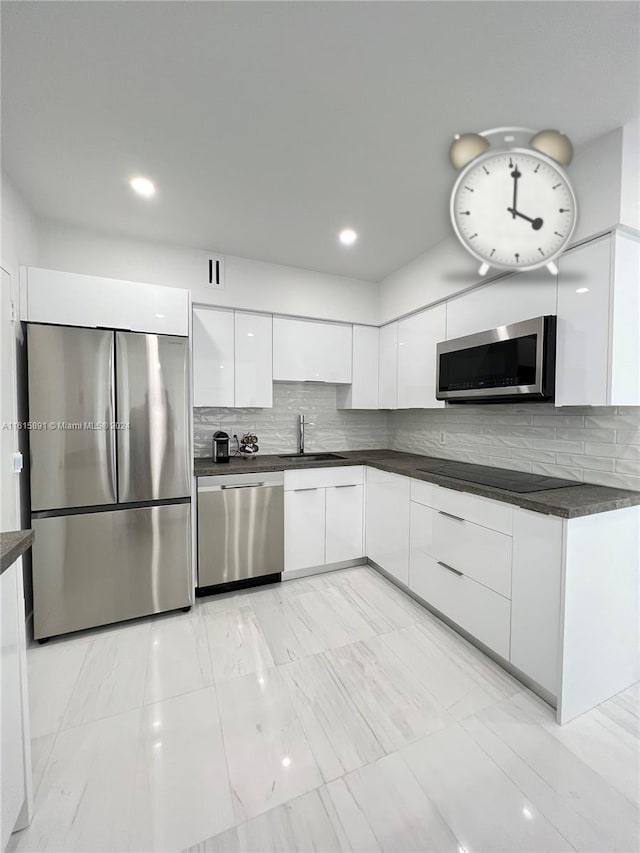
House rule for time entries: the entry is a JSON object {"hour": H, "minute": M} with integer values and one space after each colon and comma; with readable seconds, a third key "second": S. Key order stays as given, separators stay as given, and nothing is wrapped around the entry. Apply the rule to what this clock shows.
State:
{"hour": 4, "minute": 1}
